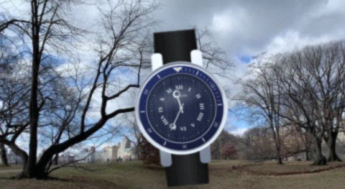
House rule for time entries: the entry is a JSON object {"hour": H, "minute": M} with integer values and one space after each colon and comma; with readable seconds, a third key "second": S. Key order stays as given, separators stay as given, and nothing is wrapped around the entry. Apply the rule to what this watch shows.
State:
{"hour": 11, "minute": 35}
